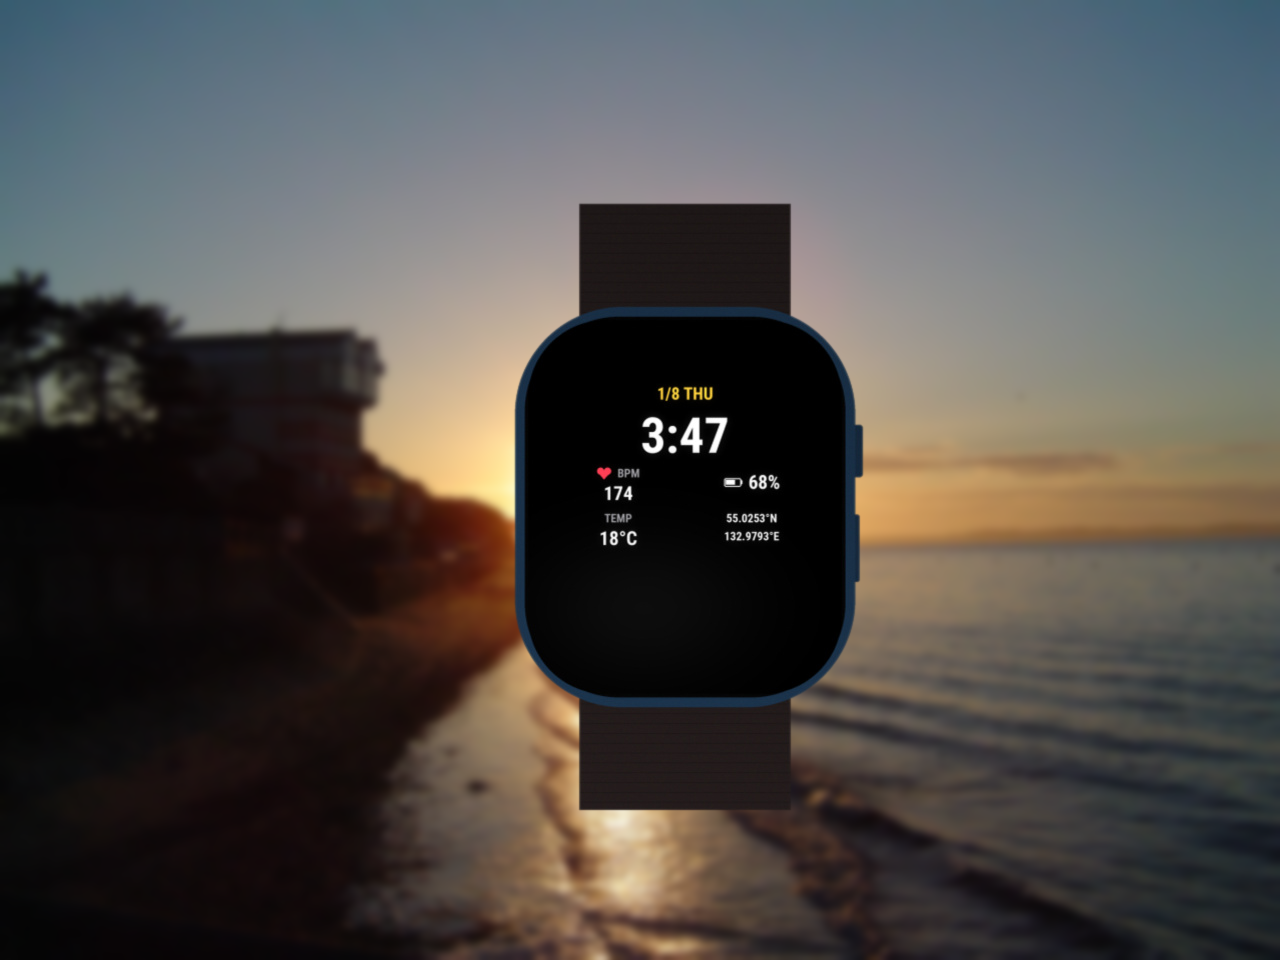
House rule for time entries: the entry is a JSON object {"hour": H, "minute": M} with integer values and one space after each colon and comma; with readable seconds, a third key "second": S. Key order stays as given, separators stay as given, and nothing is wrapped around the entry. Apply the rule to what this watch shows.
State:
{"hour": 3, "minute": 47}
